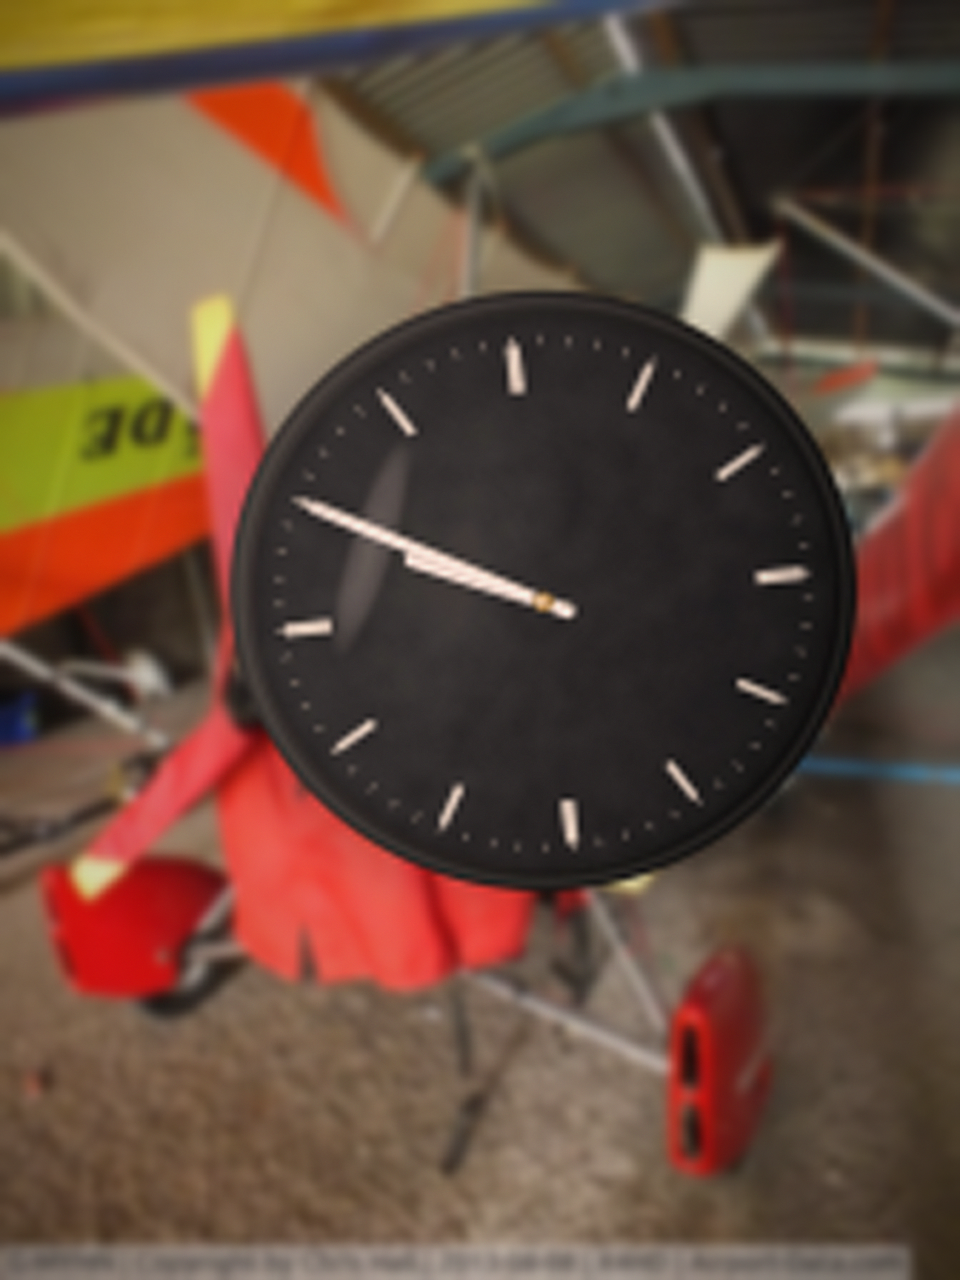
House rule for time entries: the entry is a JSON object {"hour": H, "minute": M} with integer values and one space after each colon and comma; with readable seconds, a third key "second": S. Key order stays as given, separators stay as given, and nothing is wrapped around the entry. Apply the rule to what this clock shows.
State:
{"hour": 9, "minute": 50}
